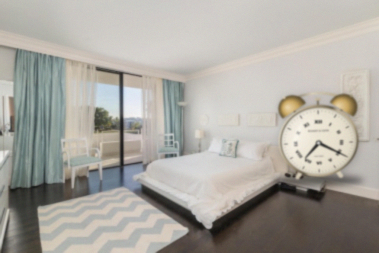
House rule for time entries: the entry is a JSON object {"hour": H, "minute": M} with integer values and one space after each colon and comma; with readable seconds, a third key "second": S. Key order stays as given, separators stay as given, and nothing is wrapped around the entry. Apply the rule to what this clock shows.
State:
{"hour": 7, "minute": 20}
